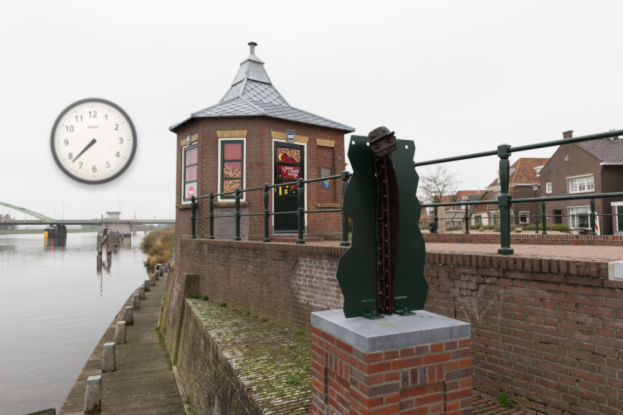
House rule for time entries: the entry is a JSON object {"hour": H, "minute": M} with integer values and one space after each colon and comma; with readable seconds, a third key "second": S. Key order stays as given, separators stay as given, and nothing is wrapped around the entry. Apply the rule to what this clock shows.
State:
{"hour": 7, "minute": 38}
